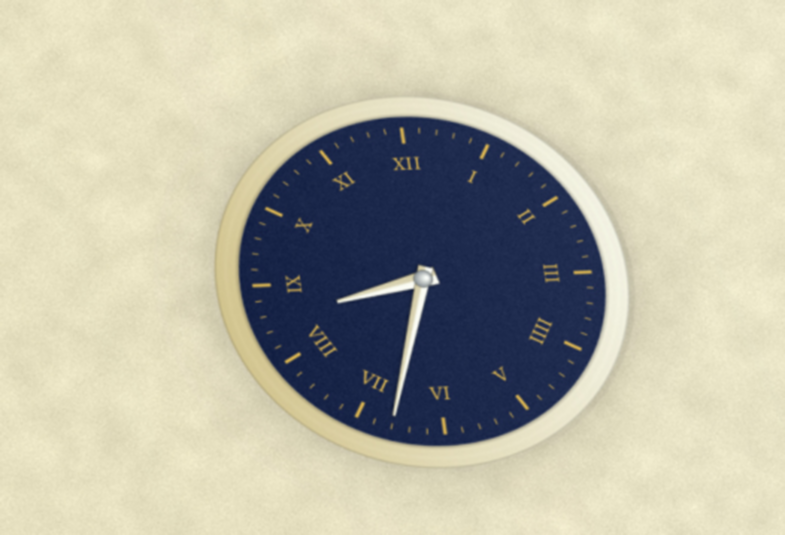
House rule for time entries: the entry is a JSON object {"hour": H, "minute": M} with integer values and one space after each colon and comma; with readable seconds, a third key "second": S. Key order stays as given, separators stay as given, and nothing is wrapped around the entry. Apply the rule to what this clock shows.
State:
{"hour": 8, "minute": 33}
